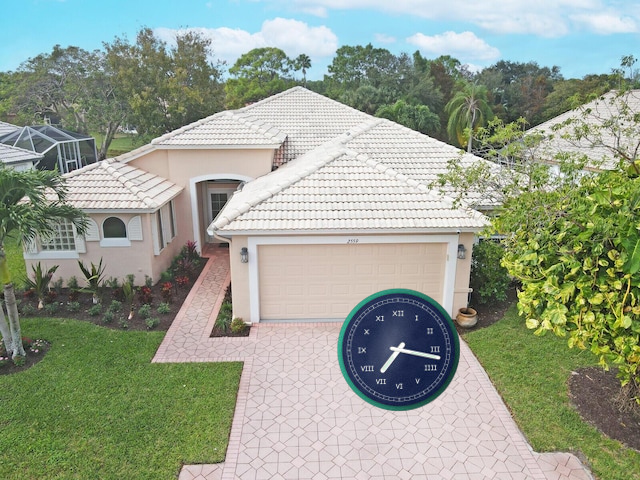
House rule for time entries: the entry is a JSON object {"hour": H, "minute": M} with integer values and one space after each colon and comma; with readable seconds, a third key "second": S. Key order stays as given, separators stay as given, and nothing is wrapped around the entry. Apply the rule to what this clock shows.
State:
{"hour": 7, "minute": 17}
